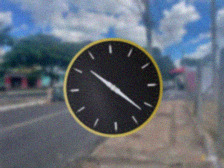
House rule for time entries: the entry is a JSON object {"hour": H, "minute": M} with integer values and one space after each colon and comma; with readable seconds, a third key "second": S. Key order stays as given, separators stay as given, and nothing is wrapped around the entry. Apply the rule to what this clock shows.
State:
{"hour": 10, "minute": 22}
